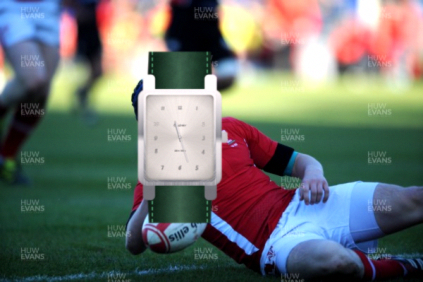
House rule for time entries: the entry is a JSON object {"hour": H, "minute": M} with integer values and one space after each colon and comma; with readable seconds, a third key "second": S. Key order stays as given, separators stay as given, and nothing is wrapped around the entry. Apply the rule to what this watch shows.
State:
{"hour": 11, "minute": 27}
